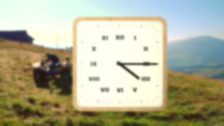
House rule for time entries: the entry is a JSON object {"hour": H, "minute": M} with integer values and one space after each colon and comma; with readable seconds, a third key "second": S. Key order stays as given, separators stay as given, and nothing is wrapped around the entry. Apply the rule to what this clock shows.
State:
{"hour": 4, "minute": 15}
